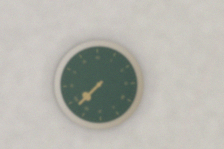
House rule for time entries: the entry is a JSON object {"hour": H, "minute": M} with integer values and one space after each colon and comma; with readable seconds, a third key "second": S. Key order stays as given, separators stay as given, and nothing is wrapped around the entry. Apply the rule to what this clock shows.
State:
{"hour": 7, "minute": 38}
